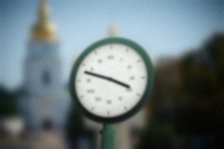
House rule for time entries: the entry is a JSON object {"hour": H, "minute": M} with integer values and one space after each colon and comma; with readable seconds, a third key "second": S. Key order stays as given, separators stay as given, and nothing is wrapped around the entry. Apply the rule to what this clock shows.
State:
{"hour": 3, "minute": 48}
